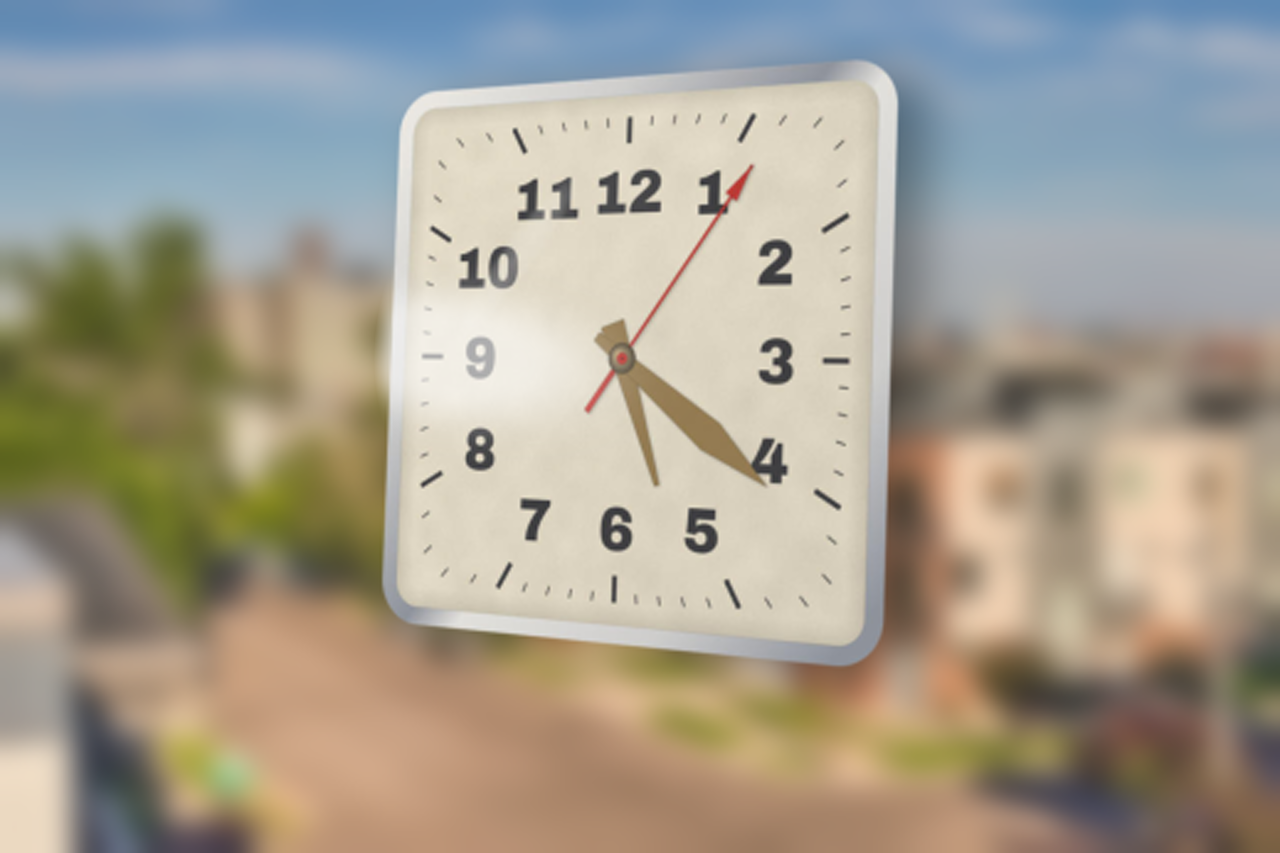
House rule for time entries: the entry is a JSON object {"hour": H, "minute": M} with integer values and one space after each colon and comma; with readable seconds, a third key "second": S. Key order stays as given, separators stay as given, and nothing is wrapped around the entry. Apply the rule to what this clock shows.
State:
{"hour": 5, "minute": 21, "second": 6}
